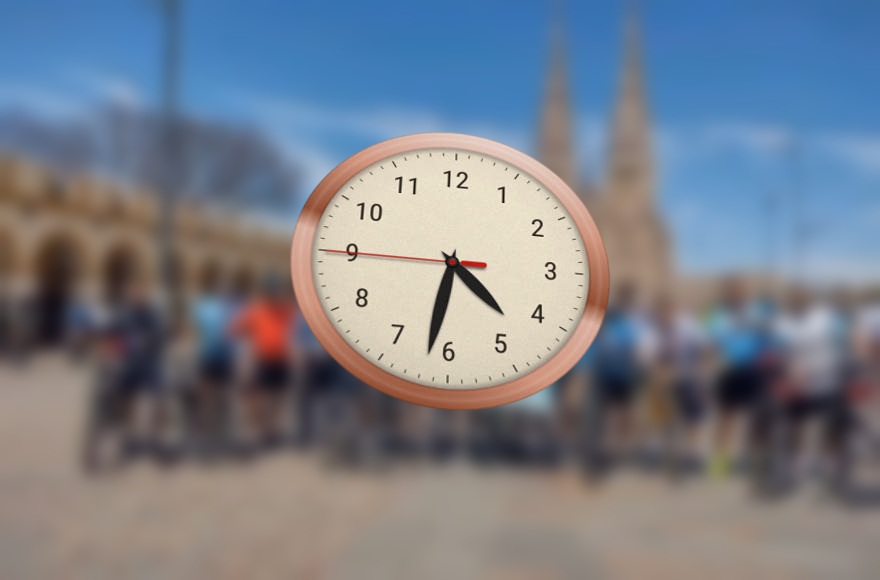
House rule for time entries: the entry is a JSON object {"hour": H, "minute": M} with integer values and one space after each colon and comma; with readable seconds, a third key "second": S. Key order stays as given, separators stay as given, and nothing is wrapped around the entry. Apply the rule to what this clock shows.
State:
{"hour": 4, "minute": 31, "second": 45}
